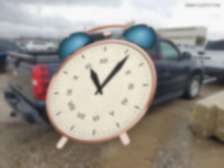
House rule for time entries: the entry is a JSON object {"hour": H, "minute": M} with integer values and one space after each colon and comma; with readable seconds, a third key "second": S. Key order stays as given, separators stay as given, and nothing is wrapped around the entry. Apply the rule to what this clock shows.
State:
{"hour": 11, "minute": 6}
